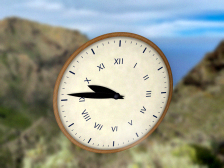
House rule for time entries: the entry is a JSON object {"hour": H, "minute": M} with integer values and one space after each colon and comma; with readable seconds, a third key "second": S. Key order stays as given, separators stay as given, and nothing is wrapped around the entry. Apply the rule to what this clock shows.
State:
{"hour": 9, "minute": 46}
